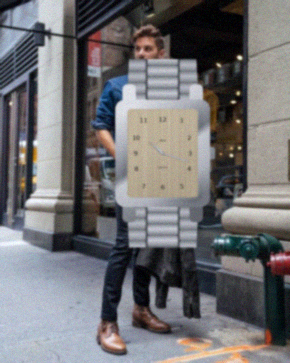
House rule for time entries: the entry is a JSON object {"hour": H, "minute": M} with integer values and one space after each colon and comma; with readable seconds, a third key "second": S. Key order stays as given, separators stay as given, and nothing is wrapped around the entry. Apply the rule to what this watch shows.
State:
{"hour": 10, "minute": 18}
